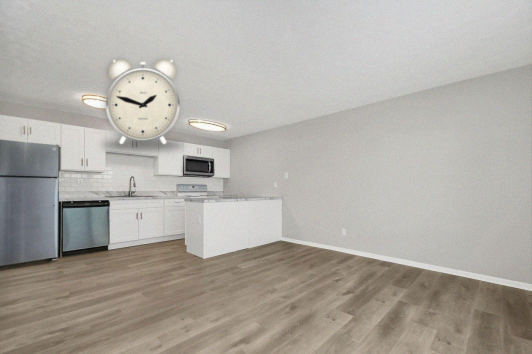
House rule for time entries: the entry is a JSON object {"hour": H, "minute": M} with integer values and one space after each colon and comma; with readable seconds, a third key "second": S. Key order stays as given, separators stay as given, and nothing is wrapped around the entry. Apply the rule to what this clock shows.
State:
{"hour": 1, "minute": 48}
